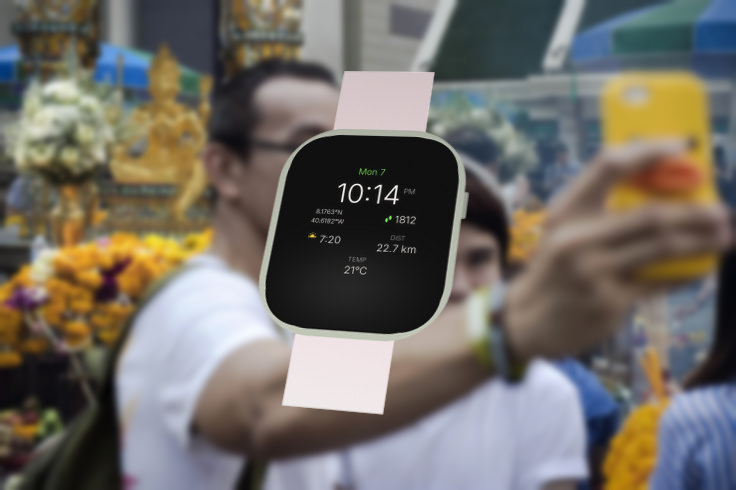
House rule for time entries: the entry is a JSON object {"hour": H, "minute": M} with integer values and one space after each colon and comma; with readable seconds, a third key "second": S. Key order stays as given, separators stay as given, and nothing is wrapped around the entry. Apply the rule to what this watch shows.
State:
{"hour": 10, "minute": 14}
